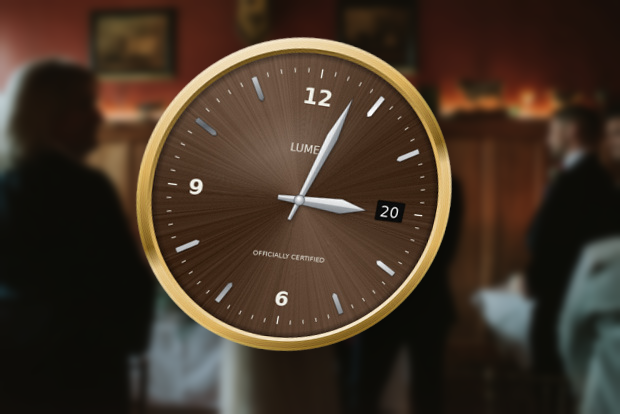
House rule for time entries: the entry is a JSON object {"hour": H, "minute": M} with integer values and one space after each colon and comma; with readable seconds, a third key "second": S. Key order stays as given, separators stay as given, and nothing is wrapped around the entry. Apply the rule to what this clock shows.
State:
{"hour": 3, "minute": 3}
